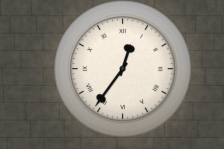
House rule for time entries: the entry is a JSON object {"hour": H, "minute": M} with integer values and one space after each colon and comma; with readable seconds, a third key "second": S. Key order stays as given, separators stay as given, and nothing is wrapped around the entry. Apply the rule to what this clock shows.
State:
{"hour": 12, "minute": 36}
